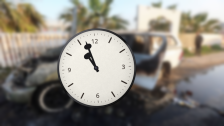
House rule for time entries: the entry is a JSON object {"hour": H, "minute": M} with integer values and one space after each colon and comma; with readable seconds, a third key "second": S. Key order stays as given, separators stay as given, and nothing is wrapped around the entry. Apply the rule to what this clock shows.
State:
{"hour": 10, "minute": 57}
